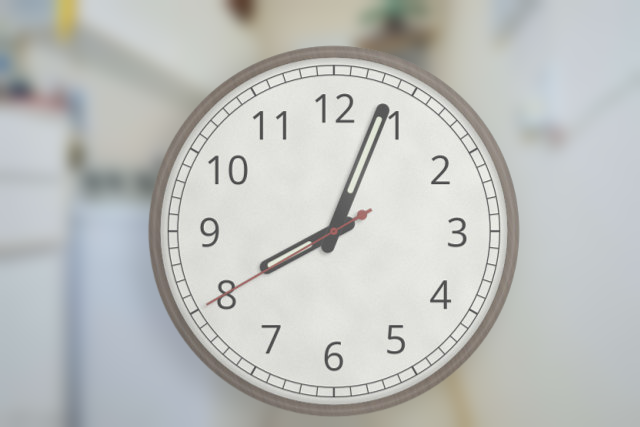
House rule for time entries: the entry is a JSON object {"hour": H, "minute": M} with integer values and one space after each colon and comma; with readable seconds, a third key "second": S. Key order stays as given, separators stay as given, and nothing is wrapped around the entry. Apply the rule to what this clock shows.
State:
{"hour": 8, "minute": 3, "second": 40}
